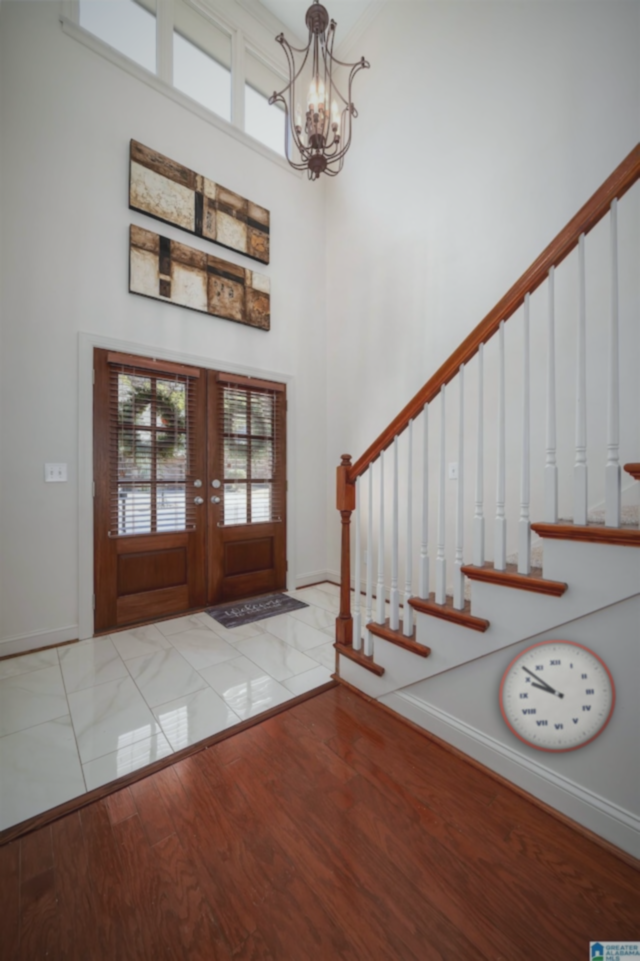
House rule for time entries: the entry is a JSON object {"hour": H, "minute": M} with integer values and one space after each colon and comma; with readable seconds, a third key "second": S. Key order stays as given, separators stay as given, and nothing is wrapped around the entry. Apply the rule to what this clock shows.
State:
{"hour": 9, "minute": 52}
